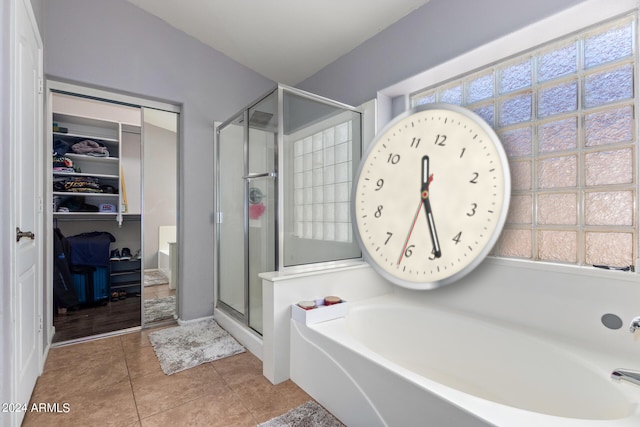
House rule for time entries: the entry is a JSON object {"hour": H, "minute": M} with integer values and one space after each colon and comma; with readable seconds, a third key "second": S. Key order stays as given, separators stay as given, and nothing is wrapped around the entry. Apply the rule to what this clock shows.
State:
{"hour": 11, "minute": 24, "second": 31}
